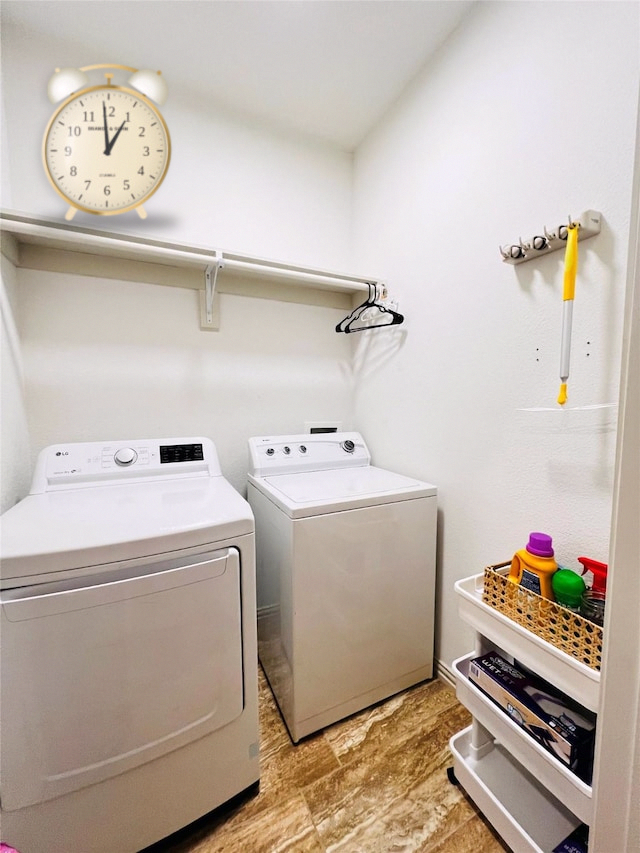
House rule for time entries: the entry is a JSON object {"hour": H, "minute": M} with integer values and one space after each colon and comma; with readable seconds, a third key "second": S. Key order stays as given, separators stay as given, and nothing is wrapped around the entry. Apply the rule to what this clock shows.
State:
{"hour": 12, "minute": 59}
